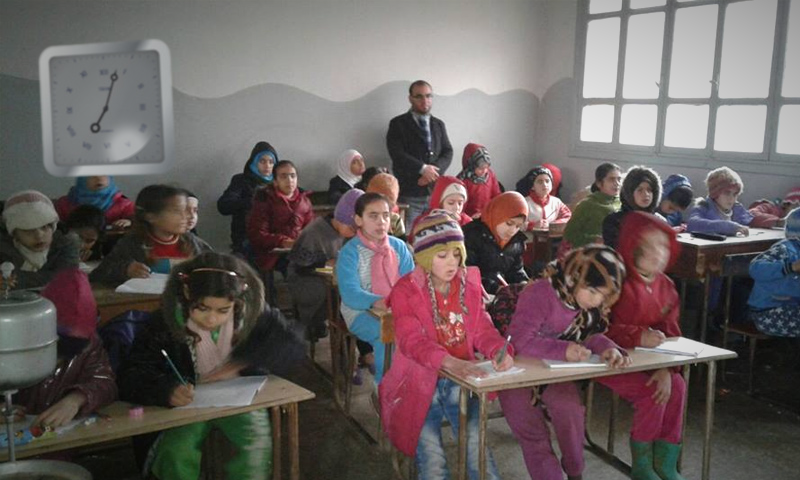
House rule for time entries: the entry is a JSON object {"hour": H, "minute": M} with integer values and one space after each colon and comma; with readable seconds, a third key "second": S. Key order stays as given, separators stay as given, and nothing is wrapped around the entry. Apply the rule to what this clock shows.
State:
{"hour": 7, "minute": 3}
